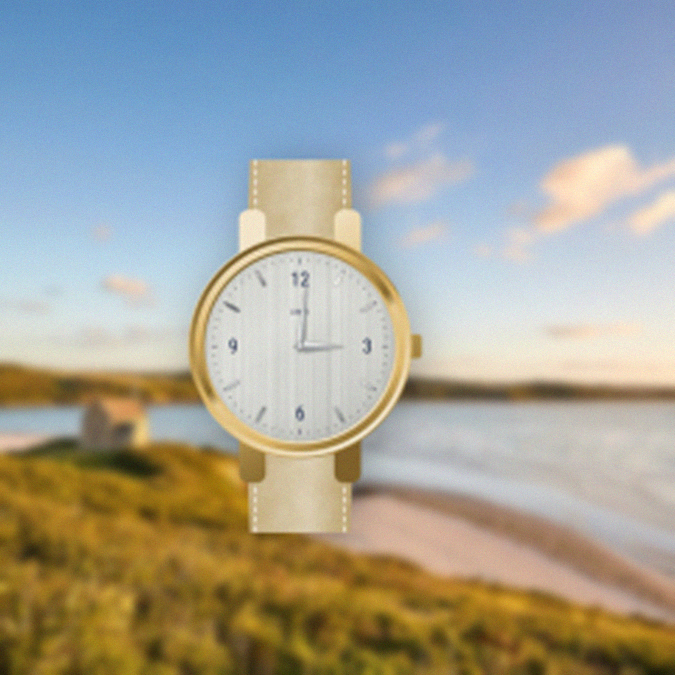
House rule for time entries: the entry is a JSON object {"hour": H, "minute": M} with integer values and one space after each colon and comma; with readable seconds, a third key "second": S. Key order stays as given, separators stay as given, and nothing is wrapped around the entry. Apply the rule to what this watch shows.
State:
{"hour": 3, "minute": 1}
